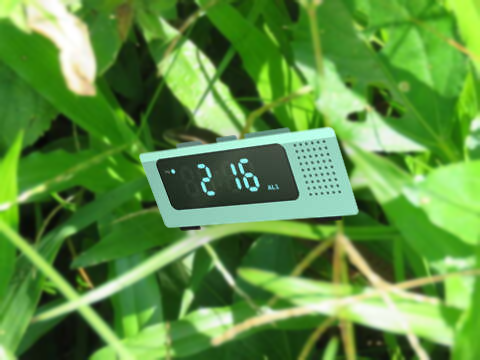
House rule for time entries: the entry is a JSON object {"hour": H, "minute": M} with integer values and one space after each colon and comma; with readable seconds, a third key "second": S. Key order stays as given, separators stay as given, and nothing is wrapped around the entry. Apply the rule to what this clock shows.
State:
{"hour": 2, "minute": 16}
